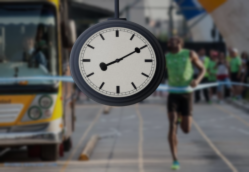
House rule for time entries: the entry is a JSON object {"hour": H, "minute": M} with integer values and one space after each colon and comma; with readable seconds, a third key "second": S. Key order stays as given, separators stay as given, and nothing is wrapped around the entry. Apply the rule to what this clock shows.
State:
{"hour": 8, "minute": 10}
